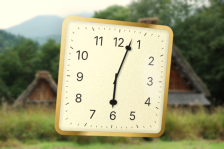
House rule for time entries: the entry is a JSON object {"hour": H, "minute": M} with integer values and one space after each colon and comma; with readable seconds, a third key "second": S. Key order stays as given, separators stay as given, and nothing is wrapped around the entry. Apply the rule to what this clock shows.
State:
{"hour": 6, "minute": 3}
